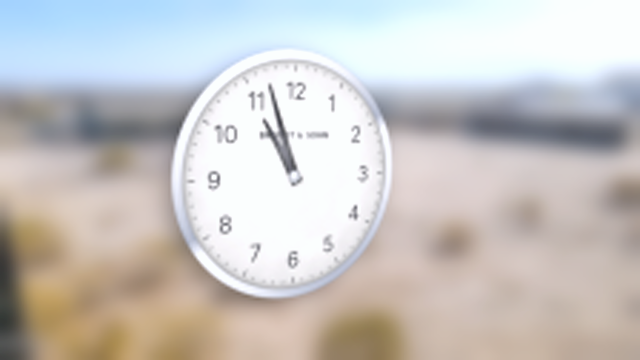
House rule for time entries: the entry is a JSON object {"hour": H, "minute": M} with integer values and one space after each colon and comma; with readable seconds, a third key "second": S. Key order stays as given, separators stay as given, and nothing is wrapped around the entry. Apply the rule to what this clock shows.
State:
{"hour": 10, "minute": 57}
